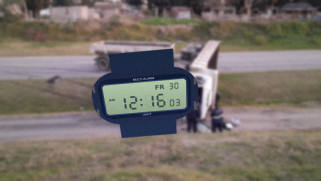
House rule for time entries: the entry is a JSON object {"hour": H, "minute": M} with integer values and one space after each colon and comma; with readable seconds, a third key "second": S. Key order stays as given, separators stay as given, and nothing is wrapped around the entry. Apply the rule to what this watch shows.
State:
{"hour": 12, "minute": 16, "second": 3}
